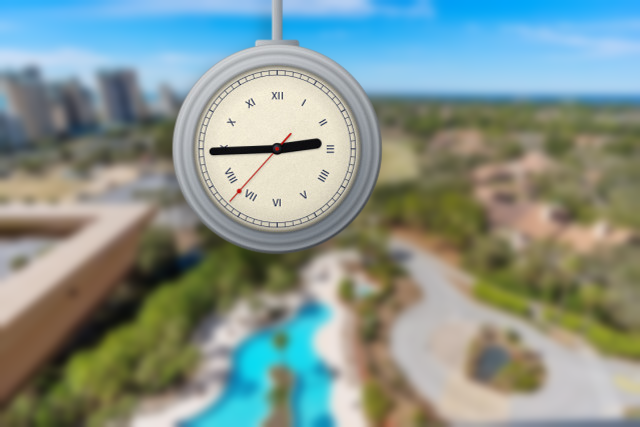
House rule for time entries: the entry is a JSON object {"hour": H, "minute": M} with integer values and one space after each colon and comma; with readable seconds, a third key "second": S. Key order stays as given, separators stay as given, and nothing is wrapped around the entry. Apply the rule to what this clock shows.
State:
{"hour": 2, "minute": 44, "second": 37}
